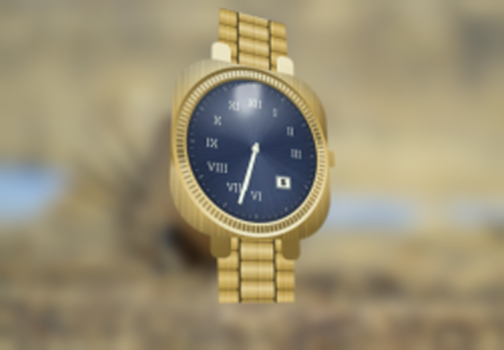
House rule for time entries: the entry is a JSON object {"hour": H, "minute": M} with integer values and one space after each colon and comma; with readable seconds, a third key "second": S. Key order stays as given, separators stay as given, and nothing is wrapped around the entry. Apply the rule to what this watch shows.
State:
{"hour": 6, "minute": 33}
